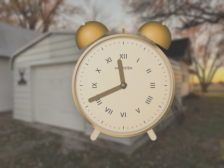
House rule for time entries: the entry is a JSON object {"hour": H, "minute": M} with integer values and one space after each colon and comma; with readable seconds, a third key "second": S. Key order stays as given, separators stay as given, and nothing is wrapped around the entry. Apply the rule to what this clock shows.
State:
{"hour": 11, "minute": 41}
